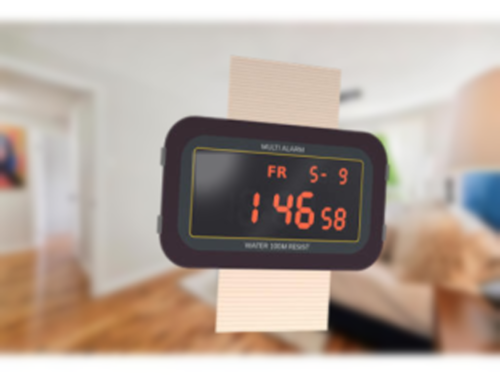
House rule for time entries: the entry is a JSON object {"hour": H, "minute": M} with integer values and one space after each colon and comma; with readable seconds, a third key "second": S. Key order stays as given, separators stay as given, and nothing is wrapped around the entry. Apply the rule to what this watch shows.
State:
{"hour": 1, "minute": 46, "second": 58}
